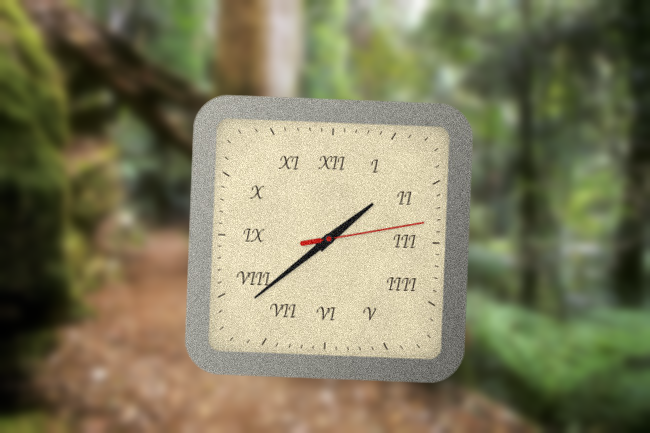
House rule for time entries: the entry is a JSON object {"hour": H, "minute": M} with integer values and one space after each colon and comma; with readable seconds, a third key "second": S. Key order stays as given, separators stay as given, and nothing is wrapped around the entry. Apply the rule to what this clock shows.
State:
{"hour": 1, "minute": 38, "second": 13}
